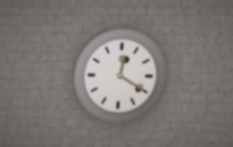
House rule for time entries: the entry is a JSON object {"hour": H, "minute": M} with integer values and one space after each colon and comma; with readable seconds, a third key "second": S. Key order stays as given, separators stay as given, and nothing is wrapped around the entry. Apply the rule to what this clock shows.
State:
{"hour": 12, "minute": 20}
